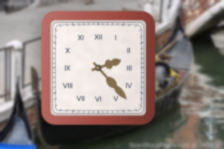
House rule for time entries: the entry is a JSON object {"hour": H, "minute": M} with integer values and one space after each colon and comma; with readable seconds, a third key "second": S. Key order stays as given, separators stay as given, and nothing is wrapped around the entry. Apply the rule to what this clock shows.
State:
{"hour": 2, "minute": 23}
